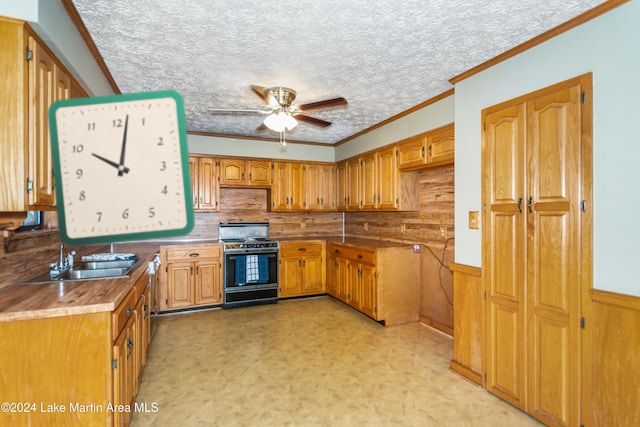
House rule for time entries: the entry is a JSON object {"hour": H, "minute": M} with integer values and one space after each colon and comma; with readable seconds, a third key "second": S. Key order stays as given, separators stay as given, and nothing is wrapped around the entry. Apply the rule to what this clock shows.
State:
{"hour": 10, "minute": 2}
